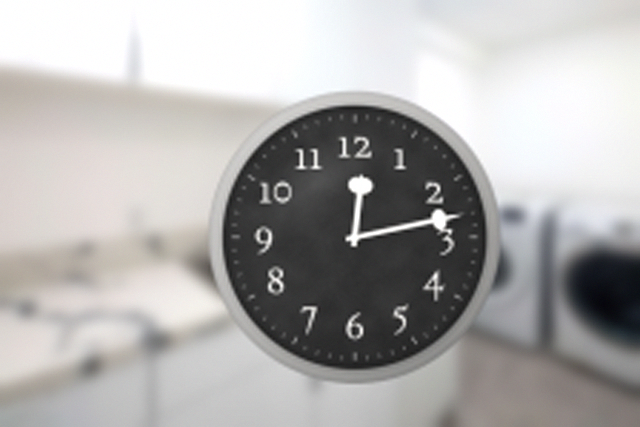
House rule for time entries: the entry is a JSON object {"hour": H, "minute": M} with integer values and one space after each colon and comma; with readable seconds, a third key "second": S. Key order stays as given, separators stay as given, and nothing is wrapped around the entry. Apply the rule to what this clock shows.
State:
{"hour": 12, "minute": 13}
